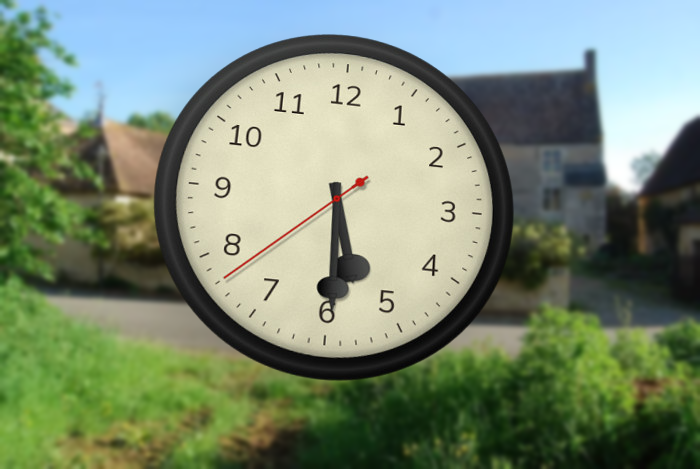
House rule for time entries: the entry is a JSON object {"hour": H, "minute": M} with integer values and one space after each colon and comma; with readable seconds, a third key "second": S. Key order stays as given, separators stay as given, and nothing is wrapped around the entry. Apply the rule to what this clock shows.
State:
{"hour": 5, "minute": 29, "second": 38}
